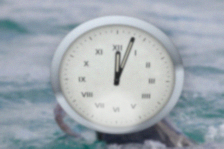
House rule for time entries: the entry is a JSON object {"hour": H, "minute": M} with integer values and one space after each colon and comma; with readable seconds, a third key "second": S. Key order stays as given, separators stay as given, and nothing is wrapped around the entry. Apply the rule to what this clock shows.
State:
{"hour": 12, "minute": 3}
